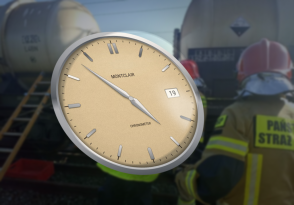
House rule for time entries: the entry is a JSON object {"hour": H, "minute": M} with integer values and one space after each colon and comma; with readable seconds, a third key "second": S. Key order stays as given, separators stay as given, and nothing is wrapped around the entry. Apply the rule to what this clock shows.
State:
{"hour": 4, "minute": 53}
